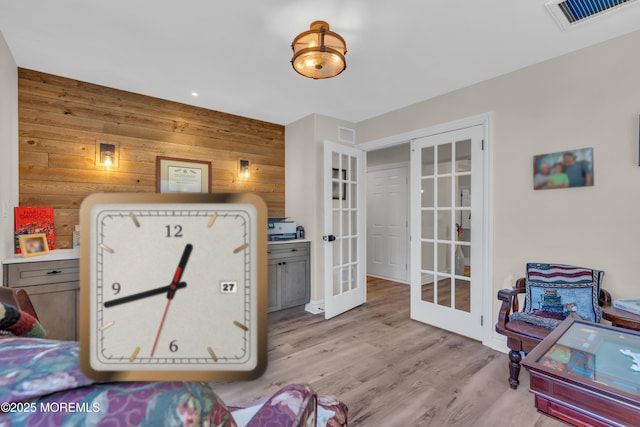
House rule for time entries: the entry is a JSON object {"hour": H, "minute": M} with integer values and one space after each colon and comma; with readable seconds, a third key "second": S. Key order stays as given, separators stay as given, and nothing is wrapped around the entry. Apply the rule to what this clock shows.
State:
{"hour": 12, "minute": 42, "second": 33}
